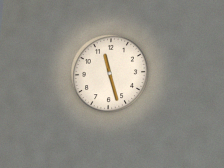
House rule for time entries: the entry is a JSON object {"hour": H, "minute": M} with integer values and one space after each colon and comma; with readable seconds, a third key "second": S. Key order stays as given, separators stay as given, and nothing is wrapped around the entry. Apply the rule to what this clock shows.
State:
{"hour": 11, "minute": 27}
